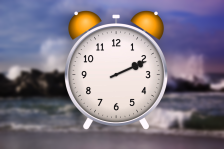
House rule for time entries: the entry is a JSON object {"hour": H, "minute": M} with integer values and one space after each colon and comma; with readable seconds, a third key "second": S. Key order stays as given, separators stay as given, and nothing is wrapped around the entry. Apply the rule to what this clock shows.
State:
{"hour": 2, "minute": 11}
